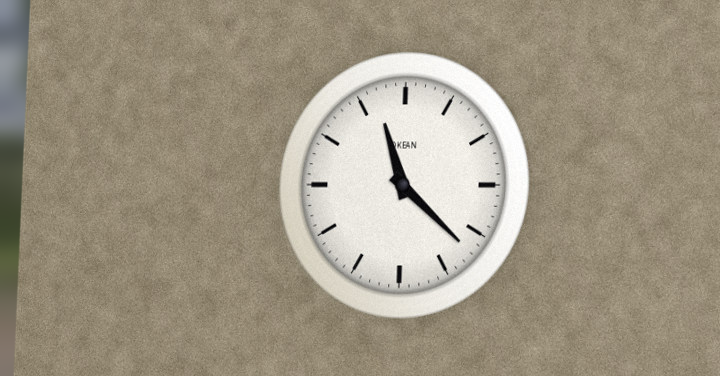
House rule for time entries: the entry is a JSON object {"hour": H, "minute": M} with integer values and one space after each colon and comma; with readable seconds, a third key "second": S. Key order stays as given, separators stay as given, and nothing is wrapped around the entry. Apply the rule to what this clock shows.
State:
{"hour": 11, "minute": 22}
